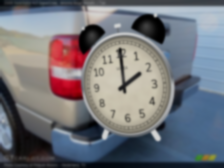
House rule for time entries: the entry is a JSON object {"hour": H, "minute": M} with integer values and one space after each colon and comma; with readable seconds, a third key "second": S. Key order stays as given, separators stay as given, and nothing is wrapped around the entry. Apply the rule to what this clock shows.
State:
{"hour": 2, "minute": 0}
